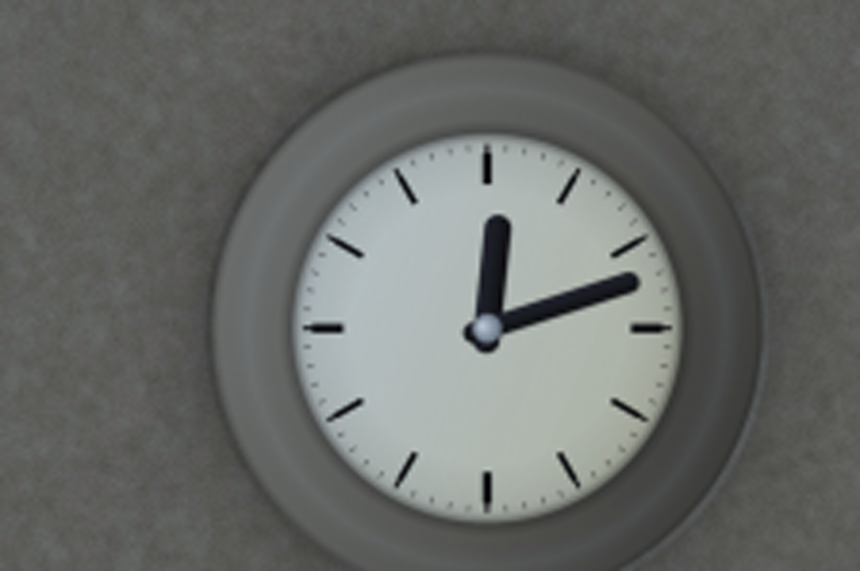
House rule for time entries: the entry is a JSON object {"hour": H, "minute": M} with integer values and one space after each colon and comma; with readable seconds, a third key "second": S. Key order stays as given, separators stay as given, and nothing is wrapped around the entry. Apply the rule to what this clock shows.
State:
{"hour": 12, "minute": 12}
